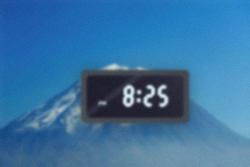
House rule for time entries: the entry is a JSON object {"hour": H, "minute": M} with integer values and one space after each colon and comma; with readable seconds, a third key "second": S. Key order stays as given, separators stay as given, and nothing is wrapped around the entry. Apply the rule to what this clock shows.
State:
{"hour": 8, "minute": 25}
